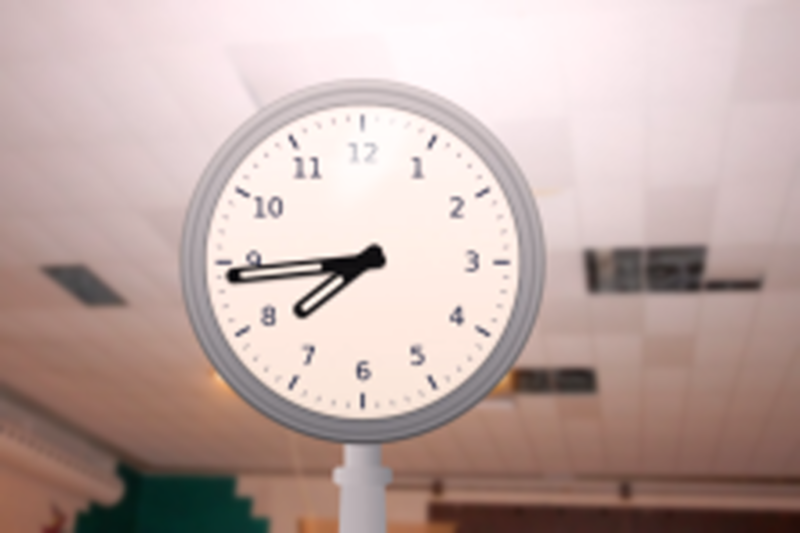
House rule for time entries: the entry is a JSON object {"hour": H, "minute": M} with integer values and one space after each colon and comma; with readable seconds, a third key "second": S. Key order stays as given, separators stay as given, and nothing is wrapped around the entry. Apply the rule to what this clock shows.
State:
{"hour": 7, "minute": 44}
